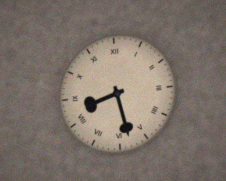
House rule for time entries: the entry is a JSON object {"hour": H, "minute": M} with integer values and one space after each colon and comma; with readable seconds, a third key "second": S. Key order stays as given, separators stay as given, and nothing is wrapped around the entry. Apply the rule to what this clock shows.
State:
{"hour": 8, "minute": 28}
